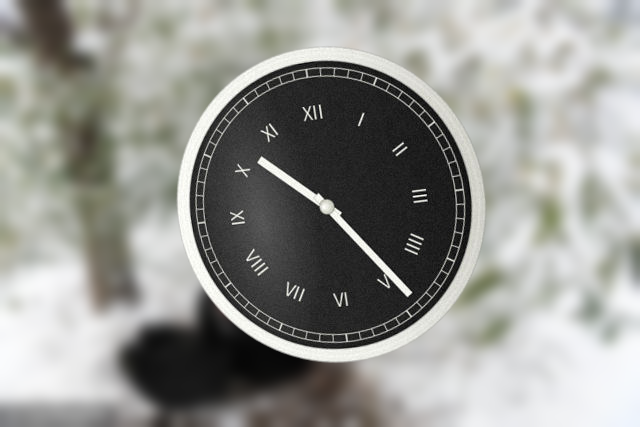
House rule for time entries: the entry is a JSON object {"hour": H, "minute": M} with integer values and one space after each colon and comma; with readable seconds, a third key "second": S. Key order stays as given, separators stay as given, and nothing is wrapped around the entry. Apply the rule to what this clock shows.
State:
{"hour": 10, "minute": 24}
